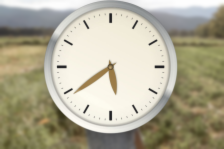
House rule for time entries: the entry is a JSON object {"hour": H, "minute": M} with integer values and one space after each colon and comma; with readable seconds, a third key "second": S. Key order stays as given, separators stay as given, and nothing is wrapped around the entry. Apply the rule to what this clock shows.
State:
{"hour": 5, "minute": 39}
